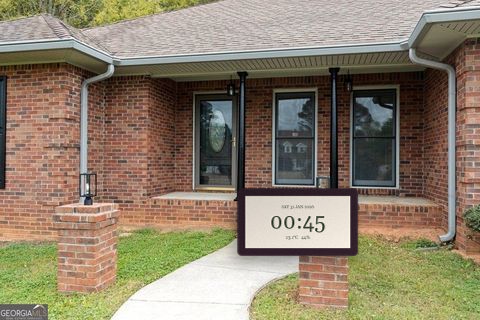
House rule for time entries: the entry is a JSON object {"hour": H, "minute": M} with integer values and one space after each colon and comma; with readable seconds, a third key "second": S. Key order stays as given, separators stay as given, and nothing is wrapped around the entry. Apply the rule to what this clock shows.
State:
{"hour": 0, "minute": 45}
